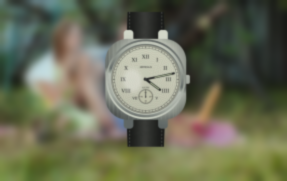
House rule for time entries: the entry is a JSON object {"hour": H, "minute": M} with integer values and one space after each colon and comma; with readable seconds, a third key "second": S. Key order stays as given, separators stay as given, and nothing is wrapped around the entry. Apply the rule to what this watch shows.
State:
{"hour": 4, "minute": 13}
